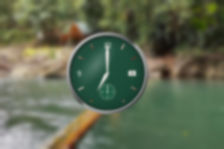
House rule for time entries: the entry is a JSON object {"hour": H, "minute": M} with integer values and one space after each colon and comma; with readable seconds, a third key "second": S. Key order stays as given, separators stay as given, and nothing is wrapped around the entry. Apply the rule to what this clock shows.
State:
{"hour": 7, "minute": 0}
